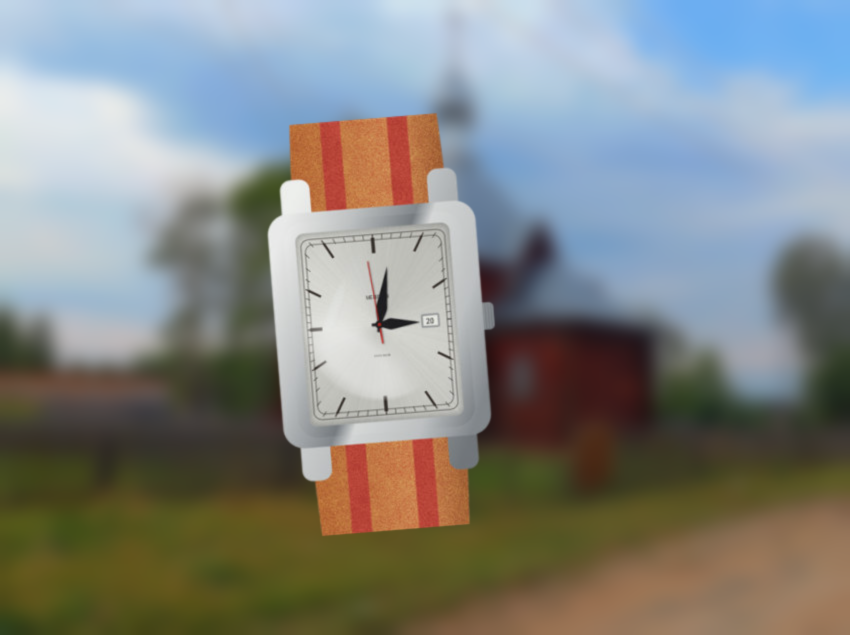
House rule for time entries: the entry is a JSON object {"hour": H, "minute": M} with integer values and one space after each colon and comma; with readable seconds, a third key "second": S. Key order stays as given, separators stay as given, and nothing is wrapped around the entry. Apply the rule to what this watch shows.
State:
{"hour": 3, "minute": 1, "second": 59}
